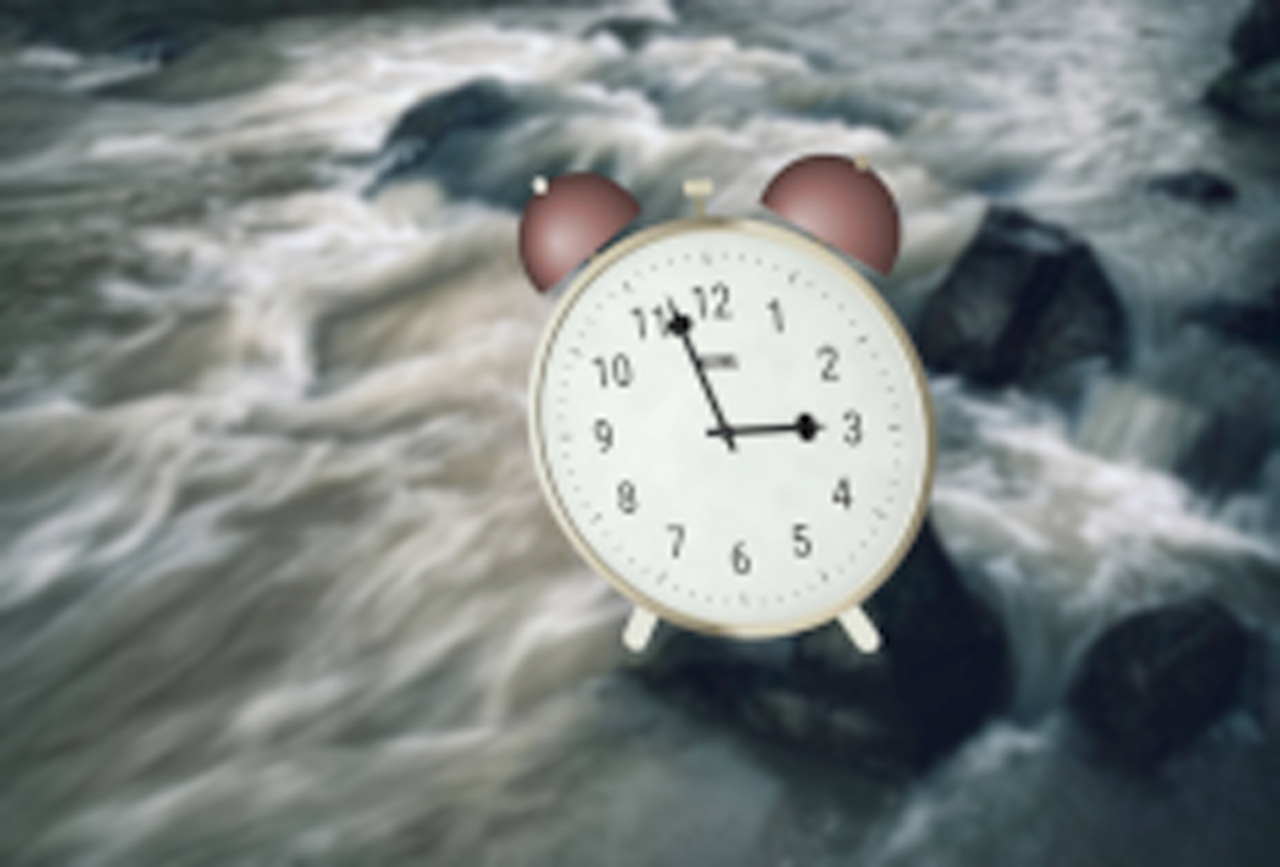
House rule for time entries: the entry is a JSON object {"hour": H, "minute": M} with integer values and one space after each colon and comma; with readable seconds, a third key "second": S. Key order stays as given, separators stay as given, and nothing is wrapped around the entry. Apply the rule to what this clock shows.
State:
{"hour": 2, "minute": 57}
